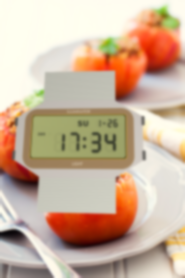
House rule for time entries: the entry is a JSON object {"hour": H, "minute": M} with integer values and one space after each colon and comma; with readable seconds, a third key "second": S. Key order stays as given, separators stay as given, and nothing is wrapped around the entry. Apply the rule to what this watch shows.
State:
{"hour": 17, "minute": 34}
